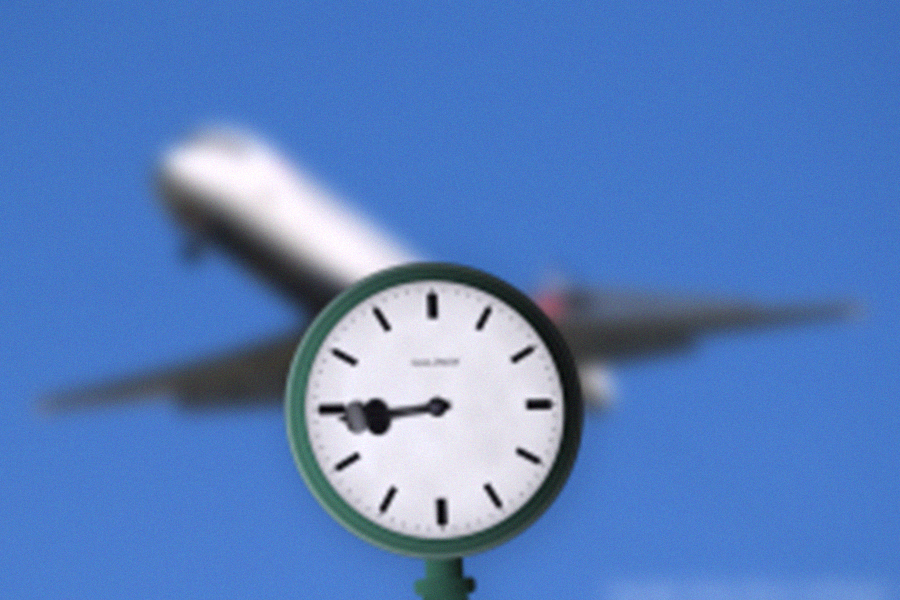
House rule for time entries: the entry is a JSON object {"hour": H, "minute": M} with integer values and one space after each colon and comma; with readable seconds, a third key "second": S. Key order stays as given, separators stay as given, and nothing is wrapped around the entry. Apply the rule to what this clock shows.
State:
{"hour": 8, "minute": 44}
